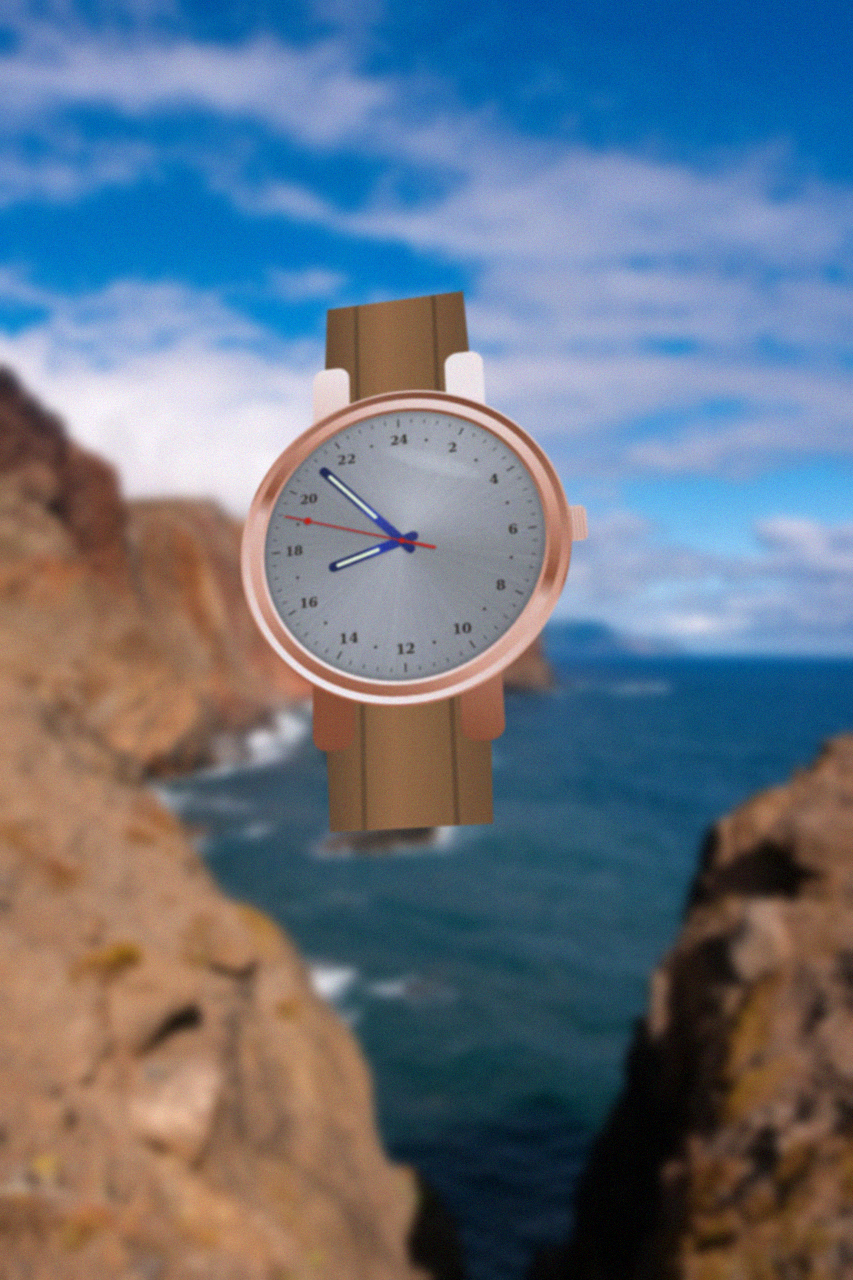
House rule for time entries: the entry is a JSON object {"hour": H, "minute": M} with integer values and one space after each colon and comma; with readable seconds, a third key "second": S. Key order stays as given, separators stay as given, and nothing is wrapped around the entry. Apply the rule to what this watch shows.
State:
{"hour": 16, "minute": 52, "second": 48}
